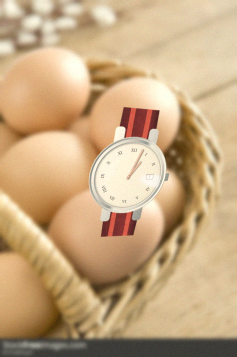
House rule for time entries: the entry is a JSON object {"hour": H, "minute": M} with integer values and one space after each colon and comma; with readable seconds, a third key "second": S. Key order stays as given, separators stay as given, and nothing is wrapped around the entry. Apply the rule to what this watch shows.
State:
{"hour": 1, "minute": 3}
